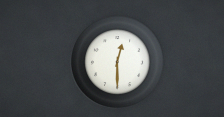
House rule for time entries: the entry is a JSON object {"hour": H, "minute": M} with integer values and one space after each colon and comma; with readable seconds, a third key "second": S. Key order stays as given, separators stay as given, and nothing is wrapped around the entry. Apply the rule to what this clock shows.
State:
{"hour": 12, "minute": 30}
